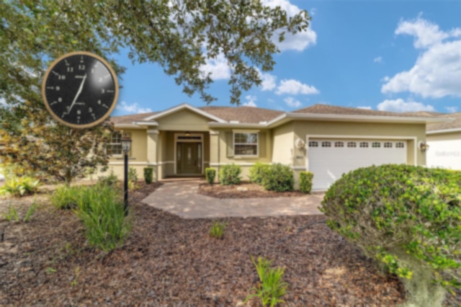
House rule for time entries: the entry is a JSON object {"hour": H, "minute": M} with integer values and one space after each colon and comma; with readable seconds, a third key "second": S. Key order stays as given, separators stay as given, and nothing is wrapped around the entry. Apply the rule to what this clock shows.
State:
{"hour": 12, "minute": 34}
